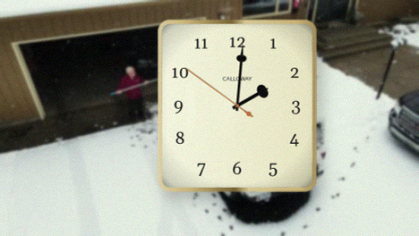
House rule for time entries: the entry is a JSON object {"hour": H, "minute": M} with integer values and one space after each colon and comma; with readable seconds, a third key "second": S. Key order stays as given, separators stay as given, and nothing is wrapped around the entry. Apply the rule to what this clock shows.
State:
{"hour": 2, "minute": 0, "second": 51}
